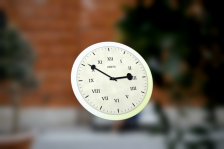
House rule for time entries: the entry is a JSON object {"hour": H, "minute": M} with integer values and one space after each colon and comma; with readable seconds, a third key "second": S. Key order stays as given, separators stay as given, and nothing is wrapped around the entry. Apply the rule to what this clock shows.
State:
{"hour": 2, "minute": 51}
